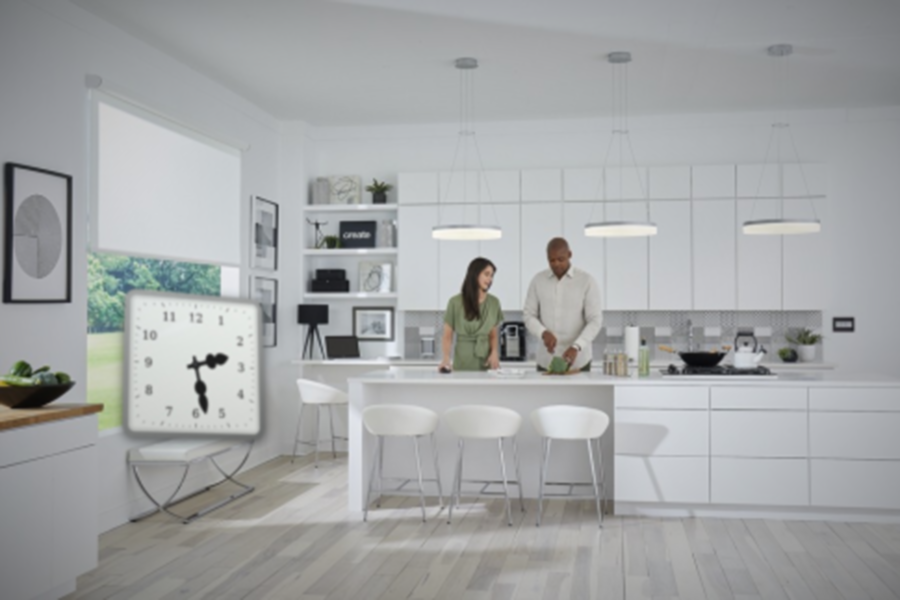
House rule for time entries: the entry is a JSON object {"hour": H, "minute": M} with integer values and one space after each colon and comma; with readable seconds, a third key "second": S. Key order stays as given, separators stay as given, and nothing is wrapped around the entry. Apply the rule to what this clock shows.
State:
{"hour": 2, "minute": 28}
